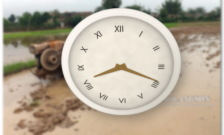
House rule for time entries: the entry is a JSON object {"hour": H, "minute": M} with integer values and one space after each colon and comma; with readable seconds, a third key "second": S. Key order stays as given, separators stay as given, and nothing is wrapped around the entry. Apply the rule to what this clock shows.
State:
{"hour": 8, "minute": 19}
